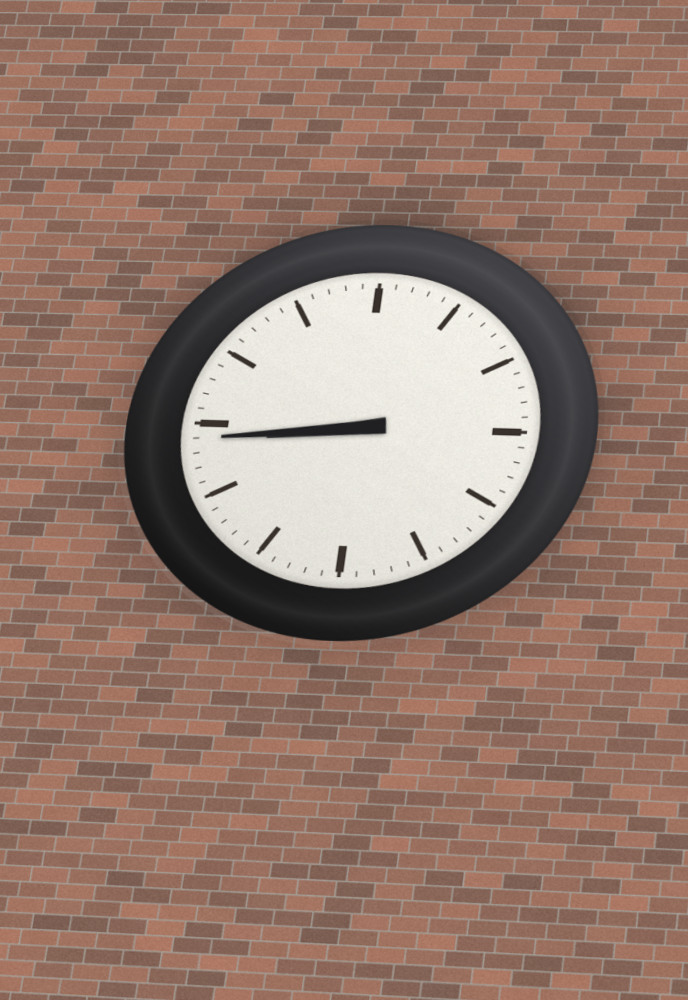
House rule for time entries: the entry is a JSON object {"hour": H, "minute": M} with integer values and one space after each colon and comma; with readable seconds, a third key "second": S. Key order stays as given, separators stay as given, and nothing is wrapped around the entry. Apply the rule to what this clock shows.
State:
{"hour": 8, "minute": 44}
